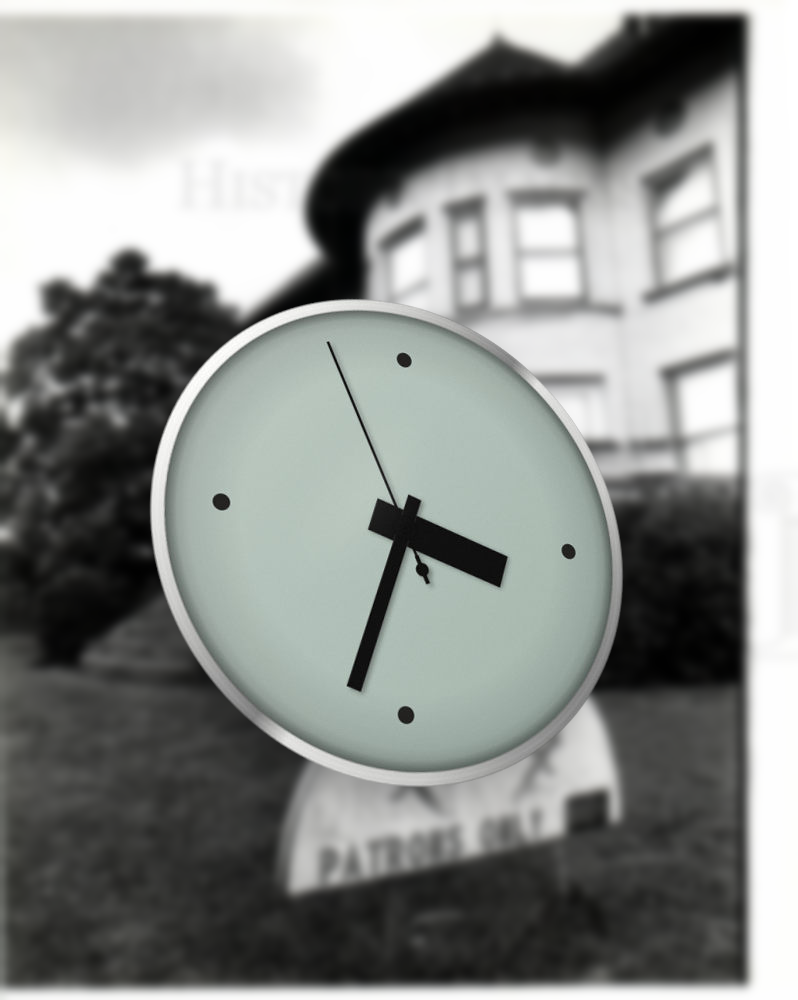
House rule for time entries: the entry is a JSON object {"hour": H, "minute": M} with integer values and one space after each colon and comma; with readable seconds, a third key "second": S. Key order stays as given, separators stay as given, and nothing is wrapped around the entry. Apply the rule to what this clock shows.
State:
{"hour": 3, "minute": 32, "second": 56}
